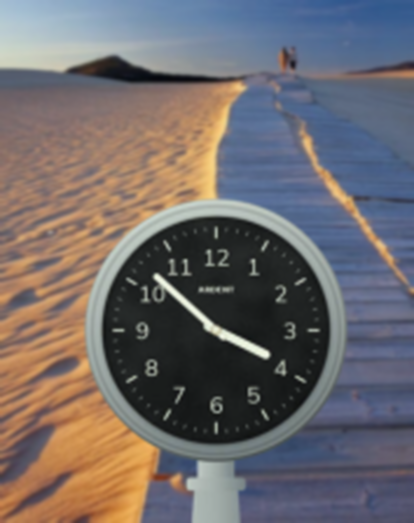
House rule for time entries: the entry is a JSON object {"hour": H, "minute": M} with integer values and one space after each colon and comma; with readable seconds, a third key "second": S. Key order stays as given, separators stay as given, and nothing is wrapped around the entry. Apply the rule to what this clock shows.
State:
{"hour": 3, "minute": 52}
